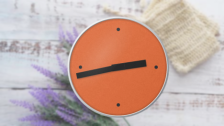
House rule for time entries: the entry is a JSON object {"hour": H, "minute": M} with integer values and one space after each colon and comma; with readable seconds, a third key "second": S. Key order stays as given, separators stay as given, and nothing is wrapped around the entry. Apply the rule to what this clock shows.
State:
{"hour": 2, "minute": 43}
